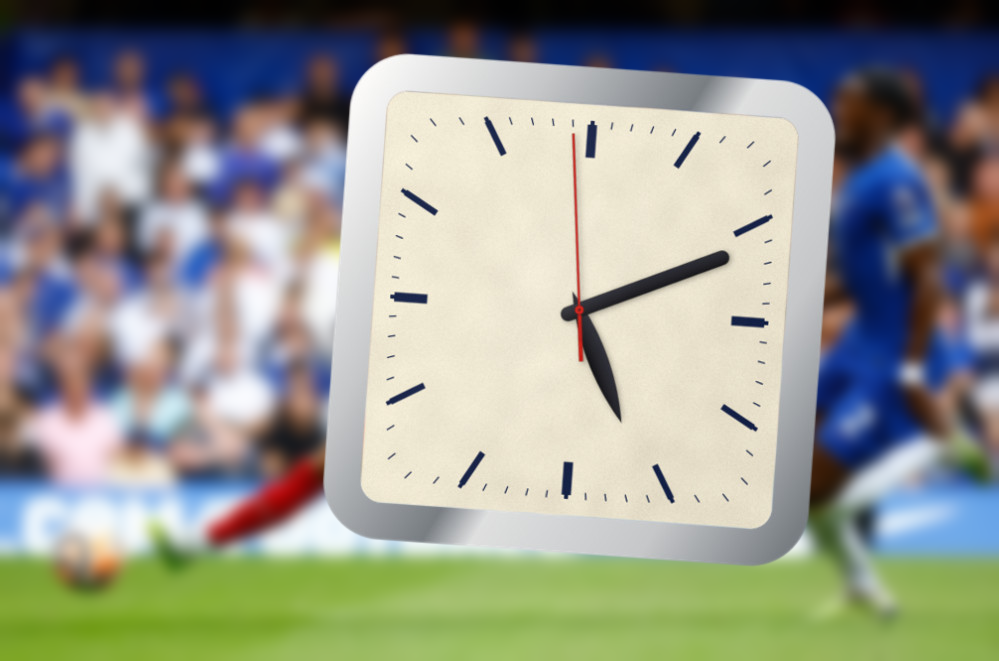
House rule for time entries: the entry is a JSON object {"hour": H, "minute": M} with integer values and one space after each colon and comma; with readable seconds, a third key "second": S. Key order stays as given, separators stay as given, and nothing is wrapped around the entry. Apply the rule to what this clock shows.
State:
{"hour": 5, "minute": 10, "second": 59}
